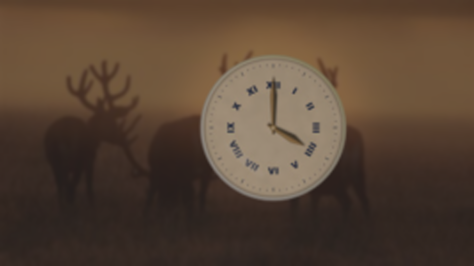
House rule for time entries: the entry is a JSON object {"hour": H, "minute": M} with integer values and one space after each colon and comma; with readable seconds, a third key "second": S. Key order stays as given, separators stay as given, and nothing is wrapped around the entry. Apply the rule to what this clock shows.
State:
{"hour": 4, "minute": 0}
